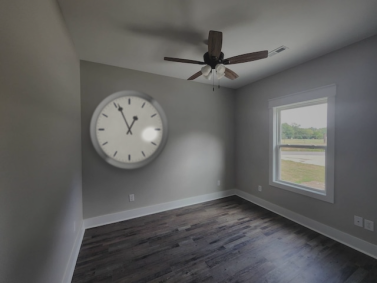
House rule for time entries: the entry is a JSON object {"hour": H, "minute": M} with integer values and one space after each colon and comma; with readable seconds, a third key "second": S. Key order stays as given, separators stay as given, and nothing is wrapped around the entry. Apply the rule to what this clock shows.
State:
{"hour": 12, "minute": 56}
